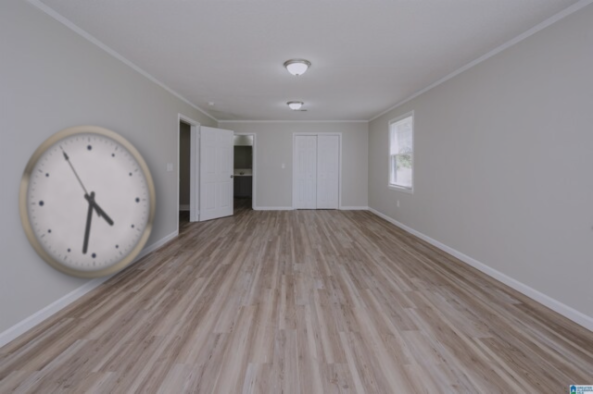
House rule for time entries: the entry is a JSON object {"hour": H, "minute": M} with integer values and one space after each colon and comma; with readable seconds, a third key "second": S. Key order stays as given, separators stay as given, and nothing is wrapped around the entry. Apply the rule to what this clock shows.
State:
{"hour": 4, "minute": 31, "second": 55}
